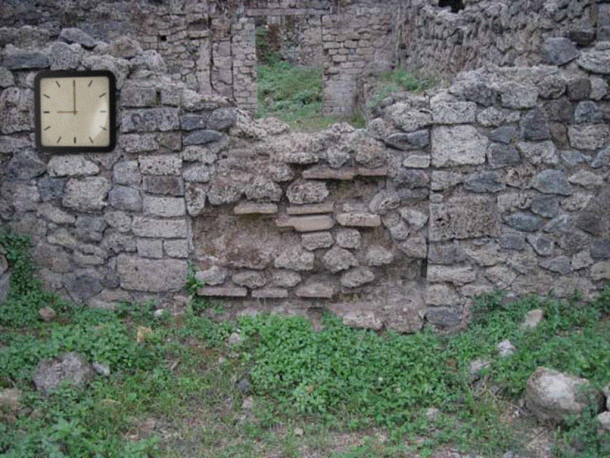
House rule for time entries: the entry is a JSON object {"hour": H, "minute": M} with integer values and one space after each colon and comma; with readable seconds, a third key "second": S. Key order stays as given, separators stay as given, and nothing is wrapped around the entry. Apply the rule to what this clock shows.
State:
{"hour": 9, "minute": 0}
